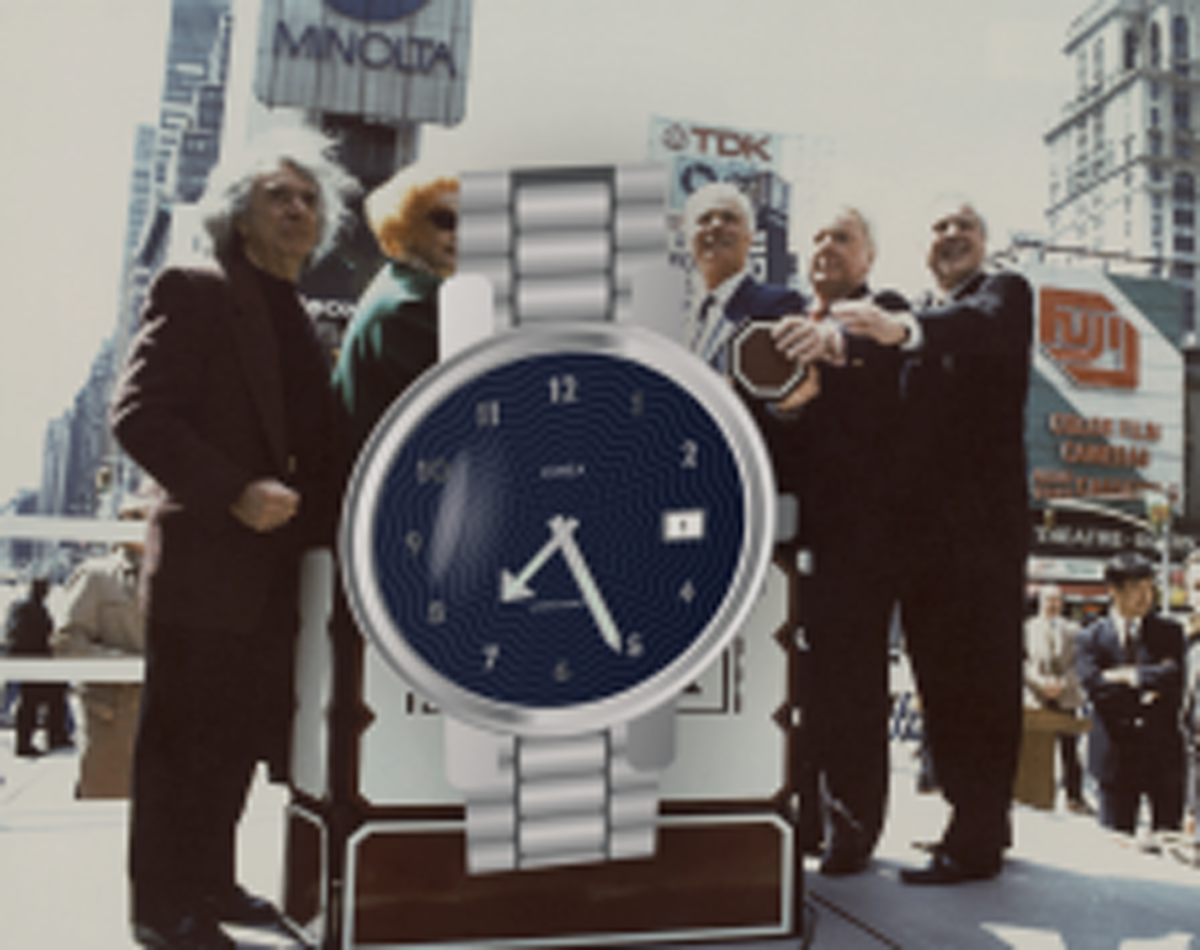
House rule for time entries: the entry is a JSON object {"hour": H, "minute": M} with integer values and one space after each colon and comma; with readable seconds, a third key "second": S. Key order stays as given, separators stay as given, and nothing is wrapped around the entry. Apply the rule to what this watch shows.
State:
{"hour": 7, "minute": 26}
